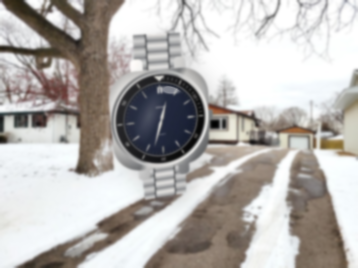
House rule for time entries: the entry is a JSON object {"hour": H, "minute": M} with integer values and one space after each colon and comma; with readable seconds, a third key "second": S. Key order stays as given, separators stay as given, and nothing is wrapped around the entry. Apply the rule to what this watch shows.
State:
{"hour": 12, "minute": 33}
